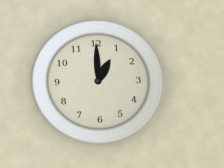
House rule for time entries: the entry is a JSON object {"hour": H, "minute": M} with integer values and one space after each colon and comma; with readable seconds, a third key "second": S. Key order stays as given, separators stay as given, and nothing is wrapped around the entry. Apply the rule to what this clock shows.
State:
{"hour": 1, "minute": 0}
